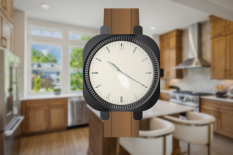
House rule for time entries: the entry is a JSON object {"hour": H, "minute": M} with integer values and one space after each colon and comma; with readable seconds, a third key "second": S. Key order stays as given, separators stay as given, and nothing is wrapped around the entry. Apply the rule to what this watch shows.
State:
{"hour": 10, "minute": 20}
